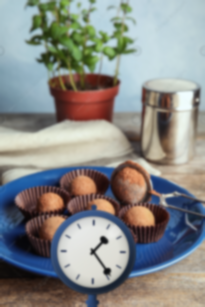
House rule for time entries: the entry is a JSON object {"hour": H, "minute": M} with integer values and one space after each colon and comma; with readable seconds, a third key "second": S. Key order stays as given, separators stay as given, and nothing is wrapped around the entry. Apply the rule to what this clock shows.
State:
{"hour": 1, "minute": 24}
